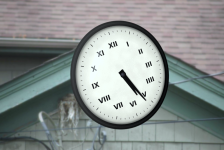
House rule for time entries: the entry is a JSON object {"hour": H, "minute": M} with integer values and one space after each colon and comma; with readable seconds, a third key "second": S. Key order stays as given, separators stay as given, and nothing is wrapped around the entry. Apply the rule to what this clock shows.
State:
{"hour": 5, "minute": 26}
